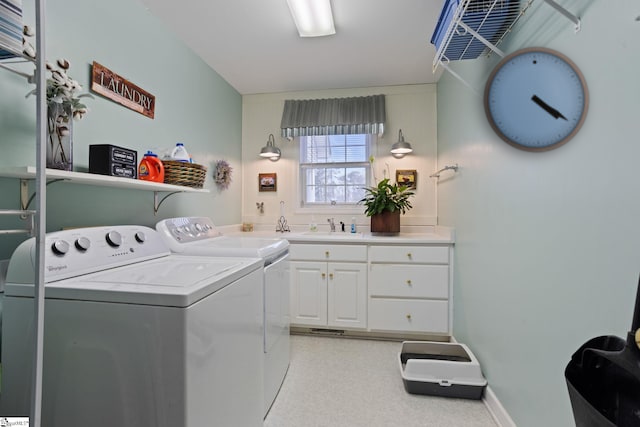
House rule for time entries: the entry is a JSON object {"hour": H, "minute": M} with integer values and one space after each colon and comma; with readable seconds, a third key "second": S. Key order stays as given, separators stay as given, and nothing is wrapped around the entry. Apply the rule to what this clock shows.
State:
{"hour": 4, "minute": 21}
